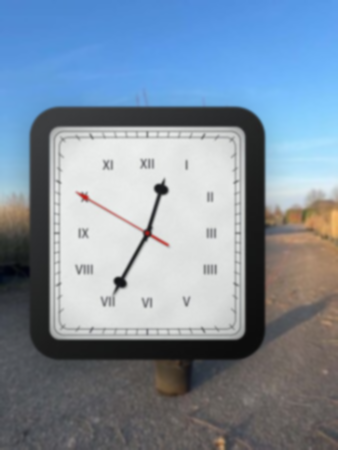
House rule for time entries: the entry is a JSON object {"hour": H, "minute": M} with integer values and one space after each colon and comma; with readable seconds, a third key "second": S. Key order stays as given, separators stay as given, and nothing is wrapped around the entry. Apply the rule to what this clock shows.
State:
{"hour": 12, "minute": 34, "second": 50}
